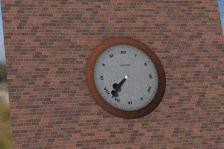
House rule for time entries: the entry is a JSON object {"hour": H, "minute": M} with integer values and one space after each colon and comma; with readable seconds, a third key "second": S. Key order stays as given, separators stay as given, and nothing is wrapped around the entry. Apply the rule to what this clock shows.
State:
{"hour": 7, "minute": 37}
